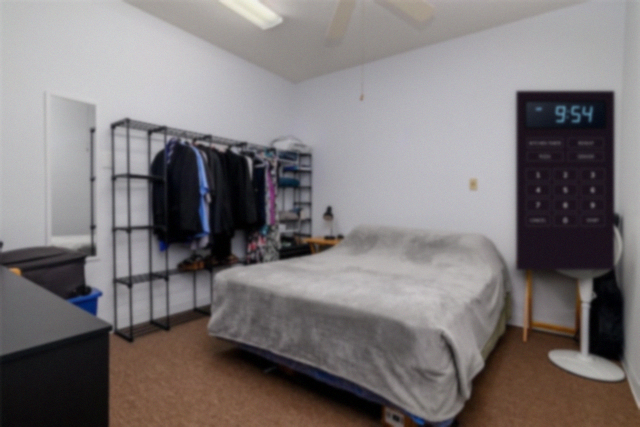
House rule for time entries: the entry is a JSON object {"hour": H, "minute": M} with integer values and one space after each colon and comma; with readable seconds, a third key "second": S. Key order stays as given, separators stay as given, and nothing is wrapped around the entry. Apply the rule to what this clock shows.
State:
{"hour": 9, "minute": 54}
